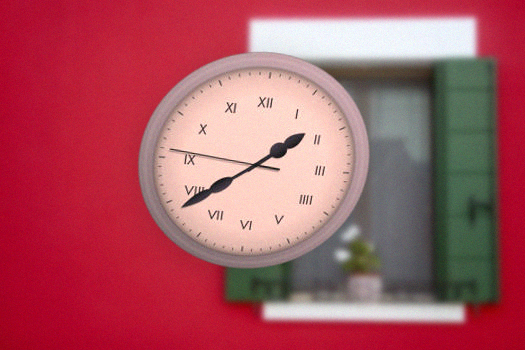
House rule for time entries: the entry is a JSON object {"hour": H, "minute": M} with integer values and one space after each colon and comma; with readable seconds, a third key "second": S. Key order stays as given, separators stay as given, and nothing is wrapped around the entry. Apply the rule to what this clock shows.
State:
{"hour": 1, "minute": 38, "second": 46}
